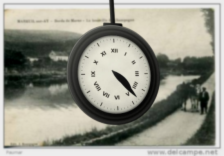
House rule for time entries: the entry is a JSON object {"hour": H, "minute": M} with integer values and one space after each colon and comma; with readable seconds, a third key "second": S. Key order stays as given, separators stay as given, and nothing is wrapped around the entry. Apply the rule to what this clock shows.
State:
{"hour": 4, "minute": 23}
